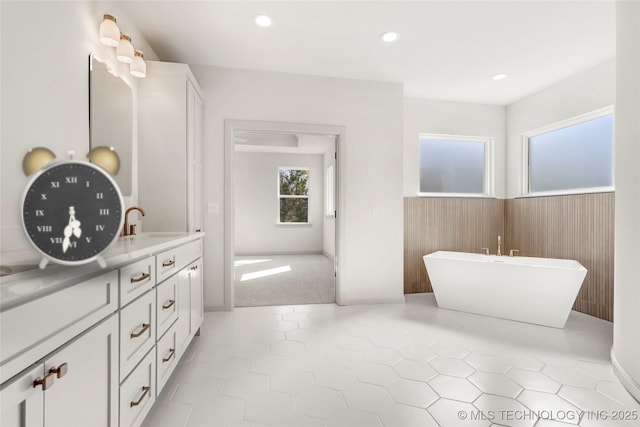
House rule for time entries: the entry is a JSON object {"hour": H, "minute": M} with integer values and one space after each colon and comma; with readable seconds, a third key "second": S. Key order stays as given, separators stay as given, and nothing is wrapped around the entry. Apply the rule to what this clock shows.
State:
{"hour": 5, "minute": 32}
